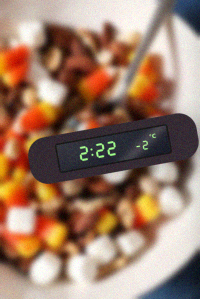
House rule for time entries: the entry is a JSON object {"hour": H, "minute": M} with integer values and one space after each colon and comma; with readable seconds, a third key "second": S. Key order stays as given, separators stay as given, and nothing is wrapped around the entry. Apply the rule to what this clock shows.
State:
{"hour": 2, "minute": 22}
